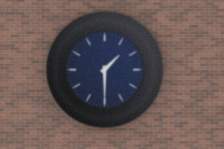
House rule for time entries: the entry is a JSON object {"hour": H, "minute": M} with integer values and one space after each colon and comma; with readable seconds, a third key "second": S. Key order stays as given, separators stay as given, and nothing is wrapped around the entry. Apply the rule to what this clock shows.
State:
{"hour": 1, "minute": 30}
